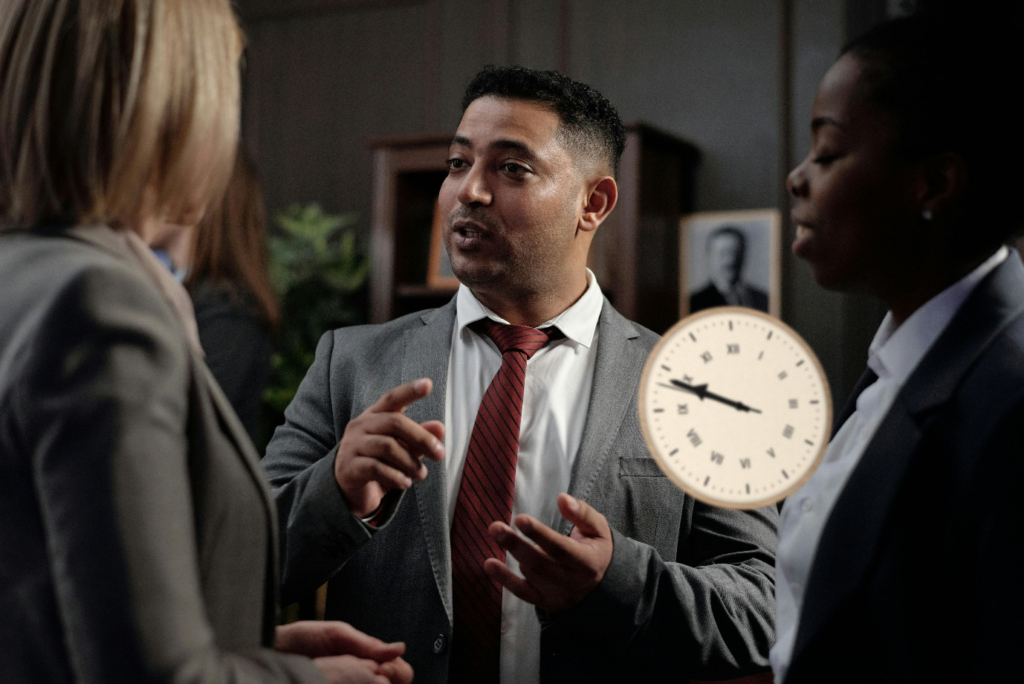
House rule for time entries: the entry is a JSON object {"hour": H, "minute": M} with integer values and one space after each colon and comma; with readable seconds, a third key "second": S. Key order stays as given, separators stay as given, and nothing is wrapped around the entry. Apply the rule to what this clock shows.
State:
{"hour": 9, "minute": 48, "second": 48}
